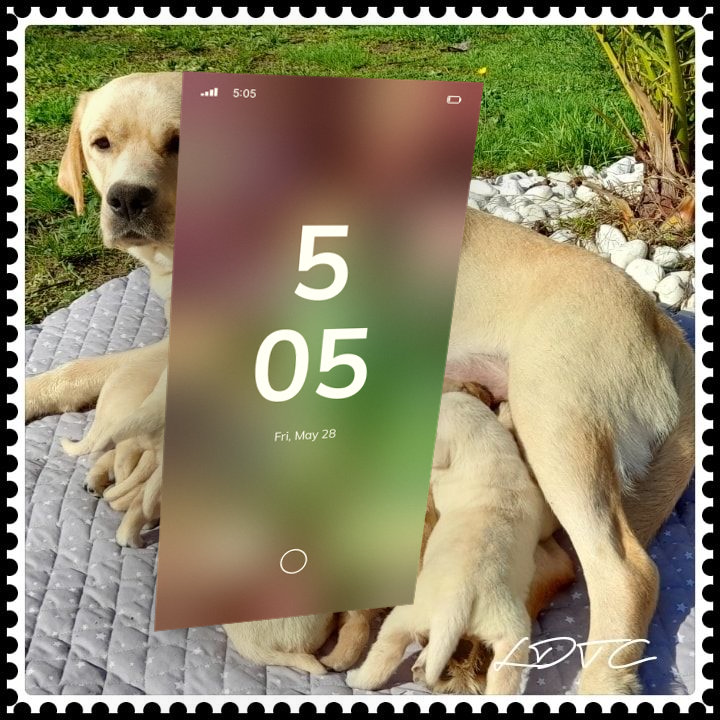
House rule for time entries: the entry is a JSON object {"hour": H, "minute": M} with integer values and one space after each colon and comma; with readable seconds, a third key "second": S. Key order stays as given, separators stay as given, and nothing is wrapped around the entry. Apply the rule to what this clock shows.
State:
{"hour": 5, "minute": 5}
